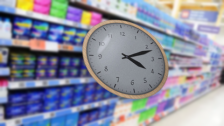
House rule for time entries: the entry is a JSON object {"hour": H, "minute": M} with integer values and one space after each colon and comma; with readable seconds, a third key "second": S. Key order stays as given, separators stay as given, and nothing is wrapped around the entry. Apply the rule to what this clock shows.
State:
{"hour": 4, "minute": 12}
